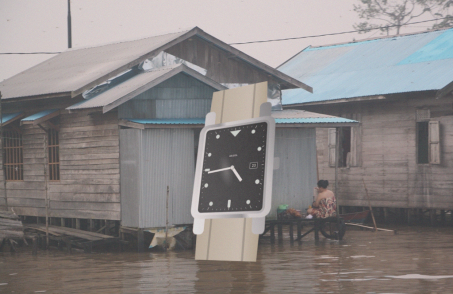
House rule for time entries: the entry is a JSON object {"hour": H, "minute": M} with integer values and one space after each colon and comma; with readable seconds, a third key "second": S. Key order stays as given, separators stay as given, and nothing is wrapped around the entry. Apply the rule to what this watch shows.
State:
{"hour": 4, "minute": 44}
